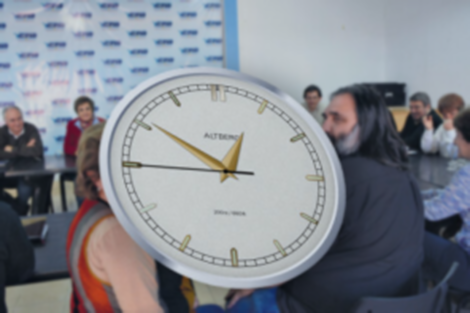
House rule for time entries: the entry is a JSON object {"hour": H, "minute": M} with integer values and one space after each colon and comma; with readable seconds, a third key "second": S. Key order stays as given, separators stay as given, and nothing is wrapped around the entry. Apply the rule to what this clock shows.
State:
{"hour": 12, "minute": 50, "second": 45}
